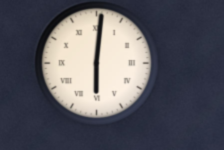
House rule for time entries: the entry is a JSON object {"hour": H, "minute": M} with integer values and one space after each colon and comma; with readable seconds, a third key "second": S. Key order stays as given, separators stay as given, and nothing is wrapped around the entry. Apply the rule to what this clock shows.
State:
{"hour": 6, "minute": 1}
